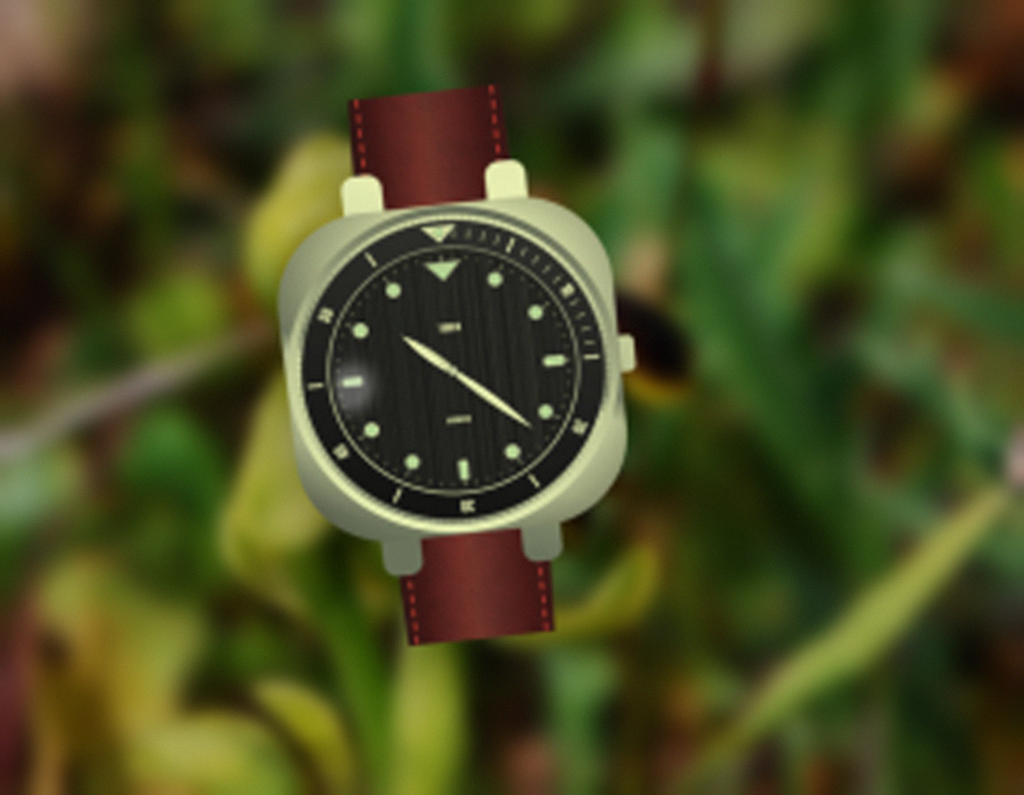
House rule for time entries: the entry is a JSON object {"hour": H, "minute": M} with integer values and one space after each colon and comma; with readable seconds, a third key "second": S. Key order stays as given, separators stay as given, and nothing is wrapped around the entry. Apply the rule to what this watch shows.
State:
{"hour": 10, "minute": 22}
